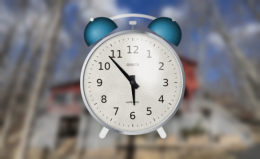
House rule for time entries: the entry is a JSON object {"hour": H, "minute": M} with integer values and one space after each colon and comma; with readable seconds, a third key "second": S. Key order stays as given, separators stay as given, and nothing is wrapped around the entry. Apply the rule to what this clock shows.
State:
{"hour": 5, "minute": 53}
